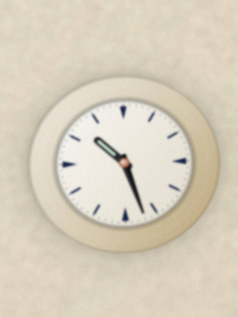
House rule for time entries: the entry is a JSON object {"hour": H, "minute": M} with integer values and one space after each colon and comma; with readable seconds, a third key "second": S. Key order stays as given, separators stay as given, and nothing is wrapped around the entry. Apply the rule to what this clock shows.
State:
{"hour": 10, "minute": 27}
